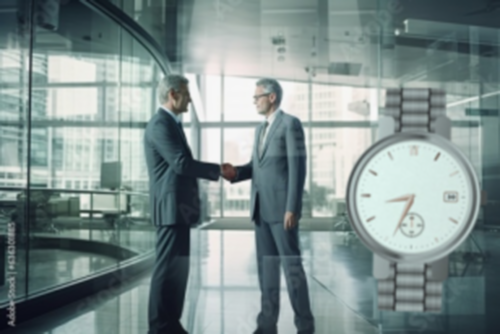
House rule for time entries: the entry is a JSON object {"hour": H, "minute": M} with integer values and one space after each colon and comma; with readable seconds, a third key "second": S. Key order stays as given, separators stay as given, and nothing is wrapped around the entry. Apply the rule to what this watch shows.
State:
{"hour": 8, "minute": 34}
